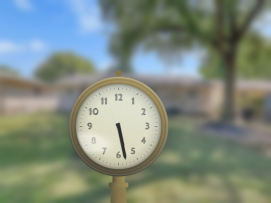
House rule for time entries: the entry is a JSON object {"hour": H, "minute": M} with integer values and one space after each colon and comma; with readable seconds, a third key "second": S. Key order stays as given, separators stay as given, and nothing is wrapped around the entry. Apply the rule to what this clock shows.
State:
{"hour": 5, "minute": 28}
